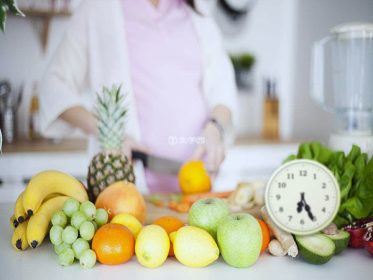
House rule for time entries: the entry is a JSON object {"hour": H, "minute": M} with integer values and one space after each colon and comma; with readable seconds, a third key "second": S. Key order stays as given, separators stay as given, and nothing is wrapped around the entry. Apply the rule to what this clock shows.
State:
{"hour": 6, "minute": 26}
